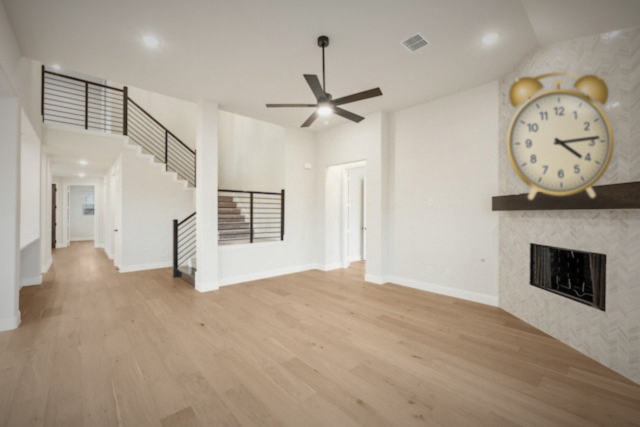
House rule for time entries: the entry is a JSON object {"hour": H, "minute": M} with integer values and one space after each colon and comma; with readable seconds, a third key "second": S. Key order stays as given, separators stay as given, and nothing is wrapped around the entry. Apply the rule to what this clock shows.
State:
{"hour": 4, "minute": 14}
